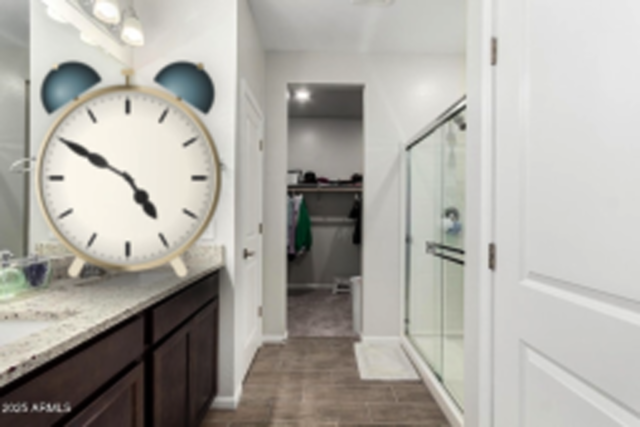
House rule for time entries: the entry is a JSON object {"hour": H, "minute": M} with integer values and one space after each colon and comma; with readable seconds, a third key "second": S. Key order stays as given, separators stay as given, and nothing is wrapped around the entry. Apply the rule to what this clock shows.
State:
{"hour": 4, "minute": 50}
